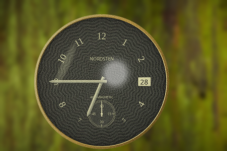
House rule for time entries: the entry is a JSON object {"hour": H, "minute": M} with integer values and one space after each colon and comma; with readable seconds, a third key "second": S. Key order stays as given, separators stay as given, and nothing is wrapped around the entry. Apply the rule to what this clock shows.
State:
{"hour": 6, "minute": 45}
